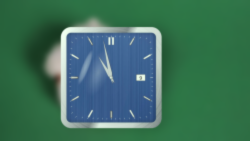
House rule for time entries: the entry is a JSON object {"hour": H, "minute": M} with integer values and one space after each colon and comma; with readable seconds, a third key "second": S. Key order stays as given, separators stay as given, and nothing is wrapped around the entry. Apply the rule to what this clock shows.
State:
{"hour": 10, "minute": 58}
